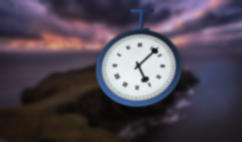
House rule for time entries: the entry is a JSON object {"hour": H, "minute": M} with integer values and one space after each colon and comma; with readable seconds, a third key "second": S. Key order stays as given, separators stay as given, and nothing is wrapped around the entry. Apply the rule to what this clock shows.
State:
{"hour": 5, "minute": 7}
